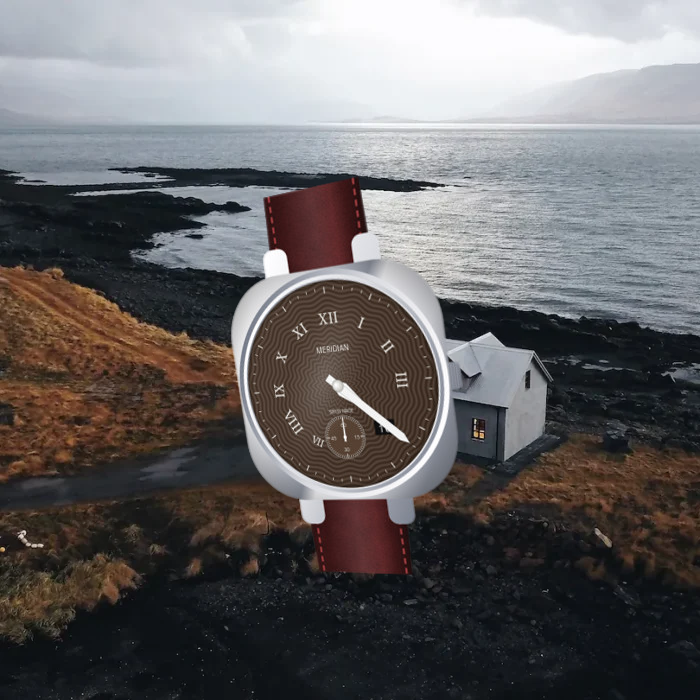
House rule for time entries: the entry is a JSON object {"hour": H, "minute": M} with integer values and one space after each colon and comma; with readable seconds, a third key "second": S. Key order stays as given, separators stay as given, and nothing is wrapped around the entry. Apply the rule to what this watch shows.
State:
{"hour": 4, "minute": 22}
